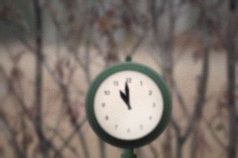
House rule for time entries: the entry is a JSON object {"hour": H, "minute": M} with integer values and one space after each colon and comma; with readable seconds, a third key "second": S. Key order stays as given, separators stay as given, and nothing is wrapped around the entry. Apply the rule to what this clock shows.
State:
{"hour": 10, "minute": 59}
